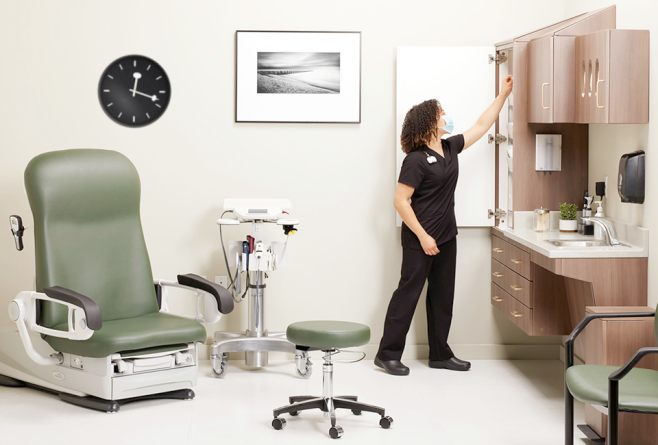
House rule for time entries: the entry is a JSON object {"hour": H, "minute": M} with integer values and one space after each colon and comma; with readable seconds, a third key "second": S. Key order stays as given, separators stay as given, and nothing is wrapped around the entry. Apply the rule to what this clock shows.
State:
{"hour": 12, "minute": 18}
